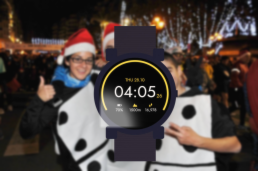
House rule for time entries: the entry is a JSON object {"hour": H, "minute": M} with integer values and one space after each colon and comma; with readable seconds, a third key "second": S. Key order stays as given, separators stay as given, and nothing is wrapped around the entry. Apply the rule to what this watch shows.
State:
{"hour": 4, "minute": 5}
